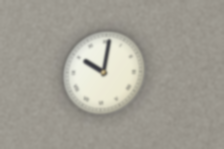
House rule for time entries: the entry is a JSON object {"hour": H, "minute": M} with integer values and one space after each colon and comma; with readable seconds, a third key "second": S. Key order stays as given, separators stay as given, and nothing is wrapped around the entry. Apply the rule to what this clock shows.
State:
{"hour": 10, "minute": 1}
